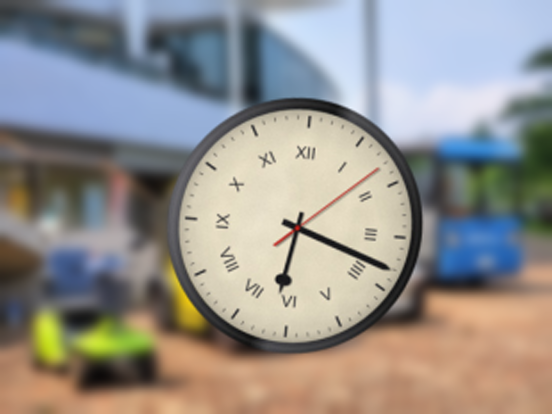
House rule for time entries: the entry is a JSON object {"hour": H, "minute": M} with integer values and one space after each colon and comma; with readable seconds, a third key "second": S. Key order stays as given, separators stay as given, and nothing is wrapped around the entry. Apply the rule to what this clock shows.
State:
{"hour": 6, "minute": 18, "second": 8}
